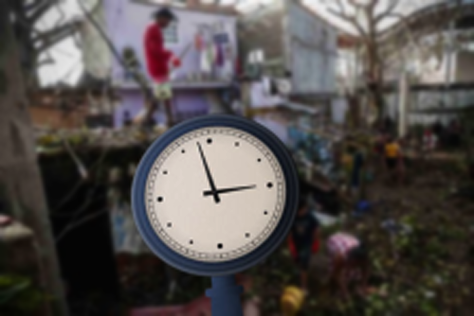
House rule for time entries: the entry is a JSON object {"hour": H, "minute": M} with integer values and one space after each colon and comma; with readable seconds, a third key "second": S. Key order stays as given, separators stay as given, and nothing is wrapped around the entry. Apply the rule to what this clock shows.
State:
{"hour": 2, "minute": 58}
